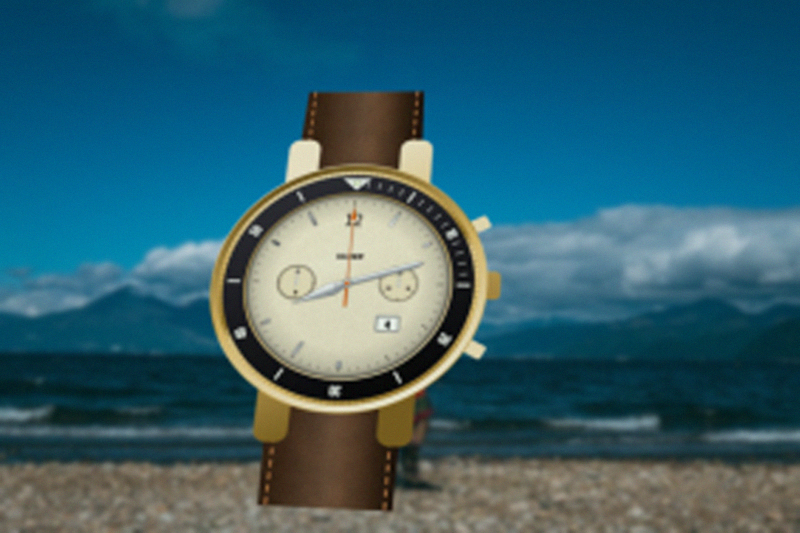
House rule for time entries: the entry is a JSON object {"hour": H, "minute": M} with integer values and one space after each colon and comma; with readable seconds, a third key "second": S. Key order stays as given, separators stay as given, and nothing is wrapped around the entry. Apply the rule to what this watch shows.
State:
{"hour": 8, "minute": 12}
